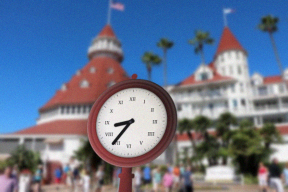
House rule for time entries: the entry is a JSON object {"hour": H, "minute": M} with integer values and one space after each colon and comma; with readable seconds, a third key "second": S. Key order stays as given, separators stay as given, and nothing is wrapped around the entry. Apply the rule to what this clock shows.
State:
{"hour": 8, "minute": 36}
